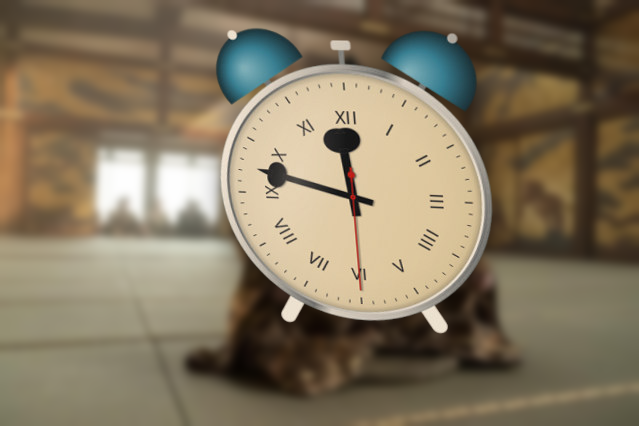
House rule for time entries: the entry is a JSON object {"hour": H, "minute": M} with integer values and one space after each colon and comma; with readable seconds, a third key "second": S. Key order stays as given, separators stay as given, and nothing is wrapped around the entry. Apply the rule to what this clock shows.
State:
{"hour": 11, "minute": 47, "second": 30}
